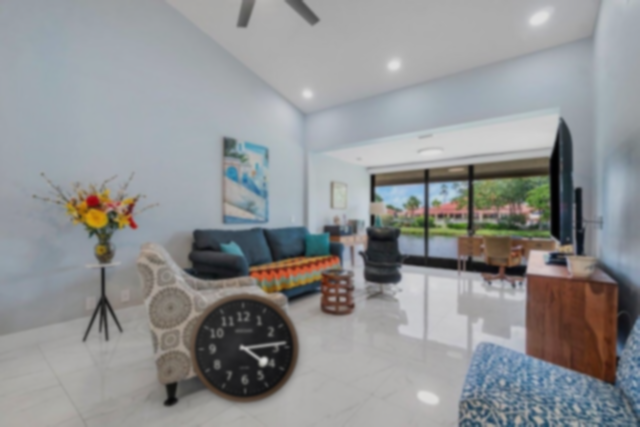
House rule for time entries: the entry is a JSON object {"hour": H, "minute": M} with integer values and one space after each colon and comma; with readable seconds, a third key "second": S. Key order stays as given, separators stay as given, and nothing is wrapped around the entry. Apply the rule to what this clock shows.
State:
{"hour": 4, "minute": 14}
